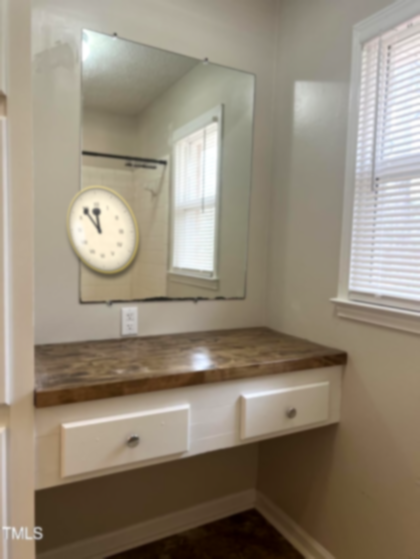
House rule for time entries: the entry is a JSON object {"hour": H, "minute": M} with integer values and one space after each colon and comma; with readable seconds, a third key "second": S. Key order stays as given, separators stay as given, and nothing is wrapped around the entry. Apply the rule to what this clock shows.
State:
{"hour": 11, "minute": 54}
